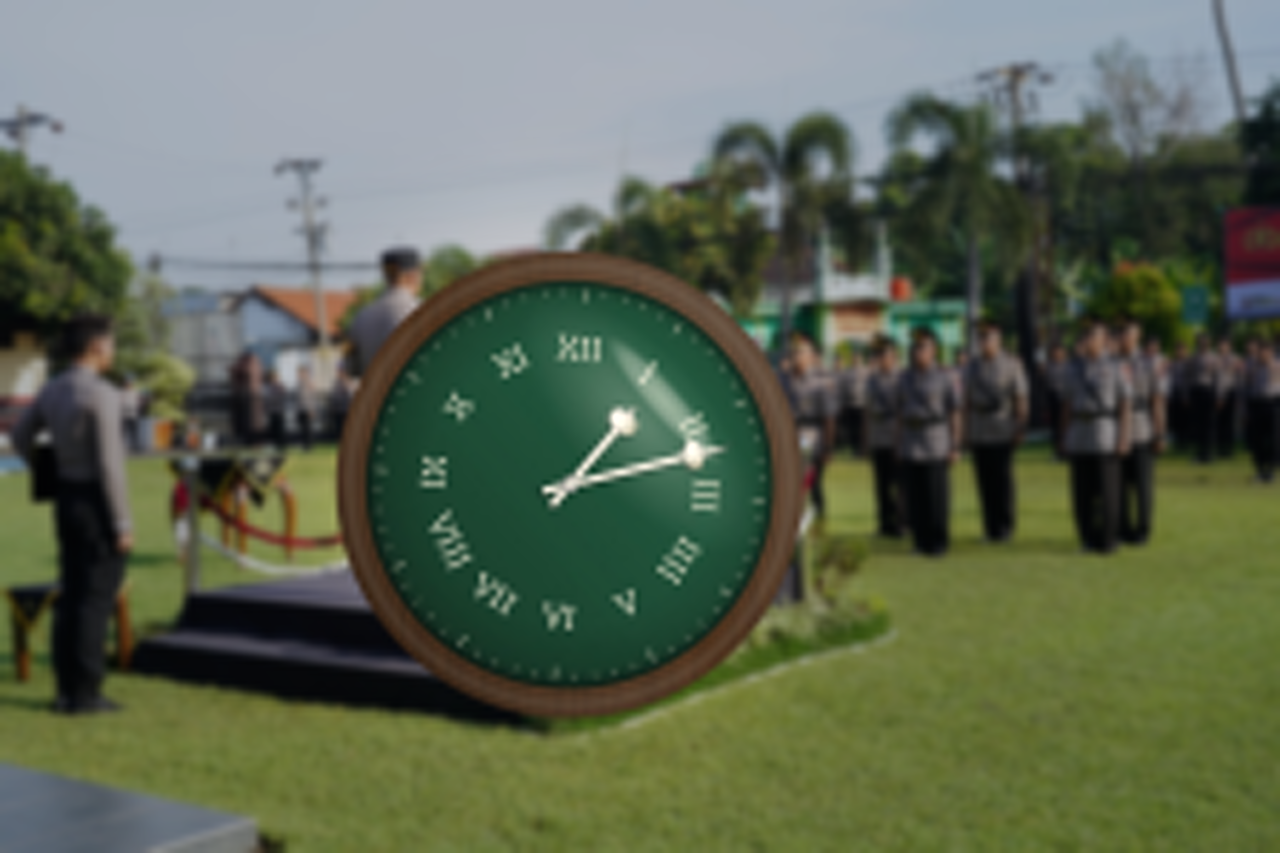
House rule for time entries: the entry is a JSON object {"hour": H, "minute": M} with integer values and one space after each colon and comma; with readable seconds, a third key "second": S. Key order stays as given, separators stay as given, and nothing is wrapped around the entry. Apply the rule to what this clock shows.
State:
{"hour": 1, "minute": 12}
